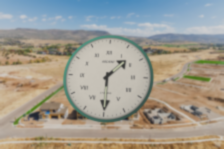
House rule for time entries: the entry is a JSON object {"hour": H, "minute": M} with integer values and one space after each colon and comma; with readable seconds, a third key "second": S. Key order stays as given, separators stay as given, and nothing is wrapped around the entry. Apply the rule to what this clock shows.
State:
{"hour": 1, "minute": 30}
